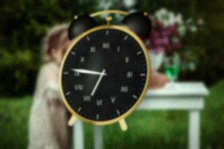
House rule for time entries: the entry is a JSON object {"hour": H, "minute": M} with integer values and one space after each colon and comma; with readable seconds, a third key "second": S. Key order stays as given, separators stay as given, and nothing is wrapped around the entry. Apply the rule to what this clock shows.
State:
{"hour": 6, "minute": 46}
